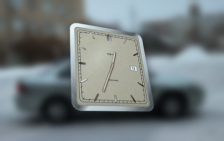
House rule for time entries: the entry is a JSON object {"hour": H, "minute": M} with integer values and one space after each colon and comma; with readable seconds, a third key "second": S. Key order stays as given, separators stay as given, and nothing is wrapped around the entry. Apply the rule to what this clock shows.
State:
{"hour": 12, "minute": 34}
